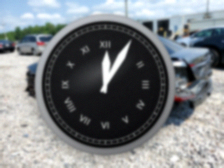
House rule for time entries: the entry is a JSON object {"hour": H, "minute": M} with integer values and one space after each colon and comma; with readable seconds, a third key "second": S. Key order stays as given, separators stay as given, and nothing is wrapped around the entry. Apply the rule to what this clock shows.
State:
{"hour": 12, "minute": 5}
